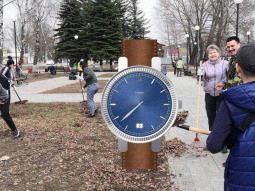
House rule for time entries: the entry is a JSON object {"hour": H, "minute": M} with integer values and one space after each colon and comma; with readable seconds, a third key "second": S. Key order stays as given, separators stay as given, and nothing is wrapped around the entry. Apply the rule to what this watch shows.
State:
{"hour": 7, "minute": 38}
